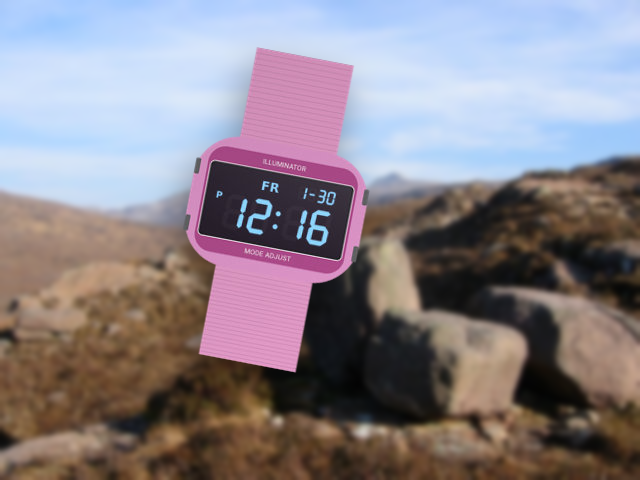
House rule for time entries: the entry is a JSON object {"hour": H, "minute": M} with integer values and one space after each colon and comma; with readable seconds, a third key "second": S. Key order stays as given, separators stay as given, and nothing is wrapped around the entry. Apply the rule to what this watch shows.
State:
{"hour": 12, "minute": 16}
